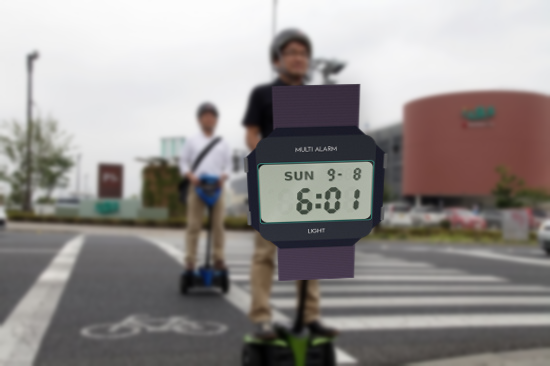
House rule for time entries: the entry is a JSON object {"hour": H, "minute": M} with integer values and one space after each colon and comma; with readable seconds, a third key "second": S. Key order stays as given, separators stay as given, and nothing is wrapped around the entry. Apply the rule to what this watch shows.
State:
{"hour": 6, "minute": 1}
